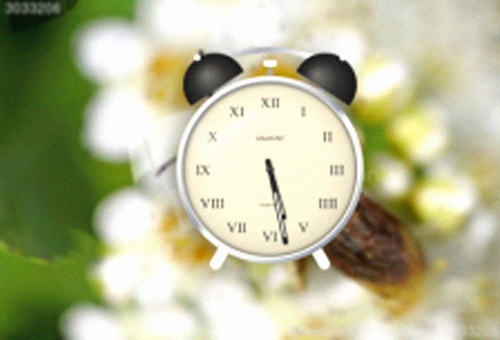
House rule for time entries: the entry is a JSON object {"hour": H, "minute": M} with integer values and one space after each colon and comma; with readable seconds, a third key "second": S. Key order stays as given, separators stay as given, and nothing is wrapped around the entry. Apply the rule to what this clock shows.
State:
{"hour": 5, "minute": 28}
